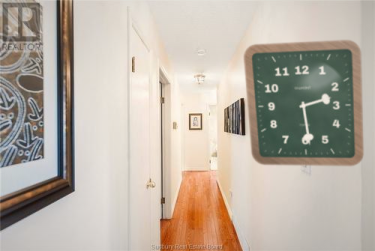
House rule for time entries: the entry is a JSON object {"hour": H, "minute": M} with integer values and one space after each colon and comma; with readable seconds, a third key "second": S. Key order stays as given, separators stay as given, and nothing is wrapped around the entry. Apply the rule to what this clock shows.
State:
{"hour": 2, "minute": 29}
